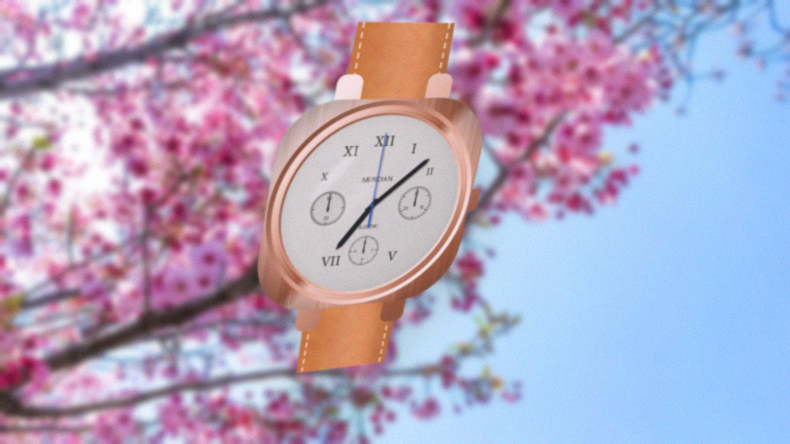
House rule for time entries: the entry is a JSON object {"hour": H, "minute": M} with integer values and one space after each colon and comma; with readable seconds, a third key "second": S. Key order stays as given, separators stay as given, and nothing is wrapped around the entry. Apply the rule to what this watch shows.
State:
{"hour": 7, "minute": 8}
